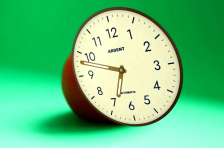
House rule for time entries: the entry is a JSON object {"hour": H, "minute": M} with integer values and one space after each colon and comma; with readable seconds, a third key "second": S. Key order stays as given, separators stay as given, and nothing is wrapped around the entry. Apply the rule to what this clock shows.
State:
{"hour": 6, "minute": 48}
